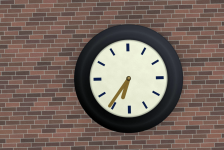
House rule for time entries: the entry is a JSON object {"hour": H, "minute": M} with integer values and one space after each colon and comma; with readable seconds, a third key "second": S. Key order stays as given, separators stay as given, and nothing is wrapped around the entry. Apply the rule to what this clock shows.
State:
{"hour": 6, "minute": 36}
